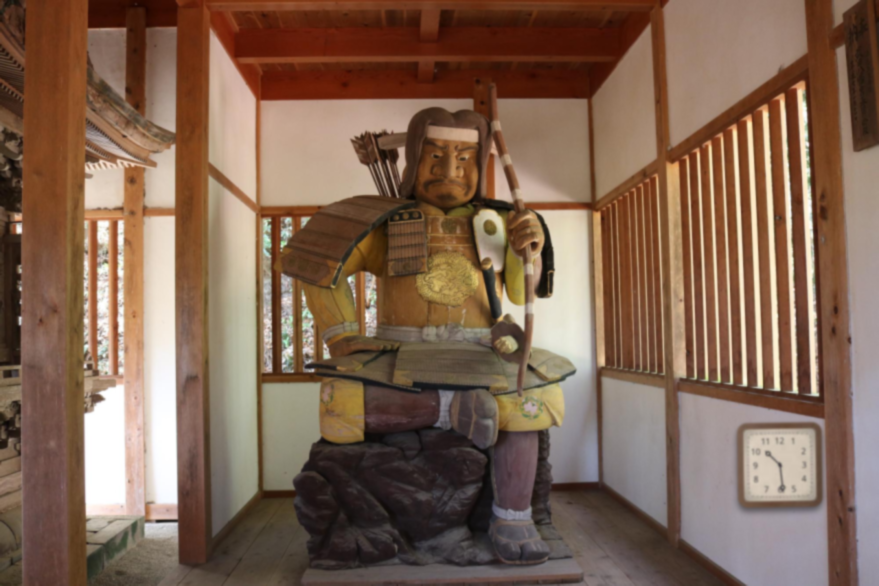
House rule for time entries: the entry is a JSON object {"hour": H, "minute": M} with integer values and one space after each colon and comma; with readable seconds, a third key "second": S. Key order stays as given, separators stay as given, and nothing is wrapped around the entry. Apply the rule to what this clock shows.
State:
{"hour": 10, "minute": 29}
